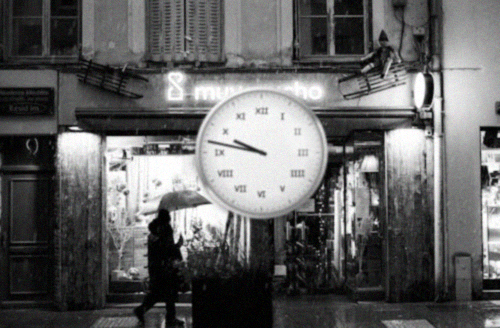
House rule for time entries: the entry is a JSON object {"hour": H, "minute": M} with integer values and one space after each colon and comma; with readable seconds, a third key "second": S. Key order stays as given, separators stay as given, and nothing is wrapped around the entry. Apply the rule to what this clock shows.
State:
{"hour": 9, "minute": 47}
